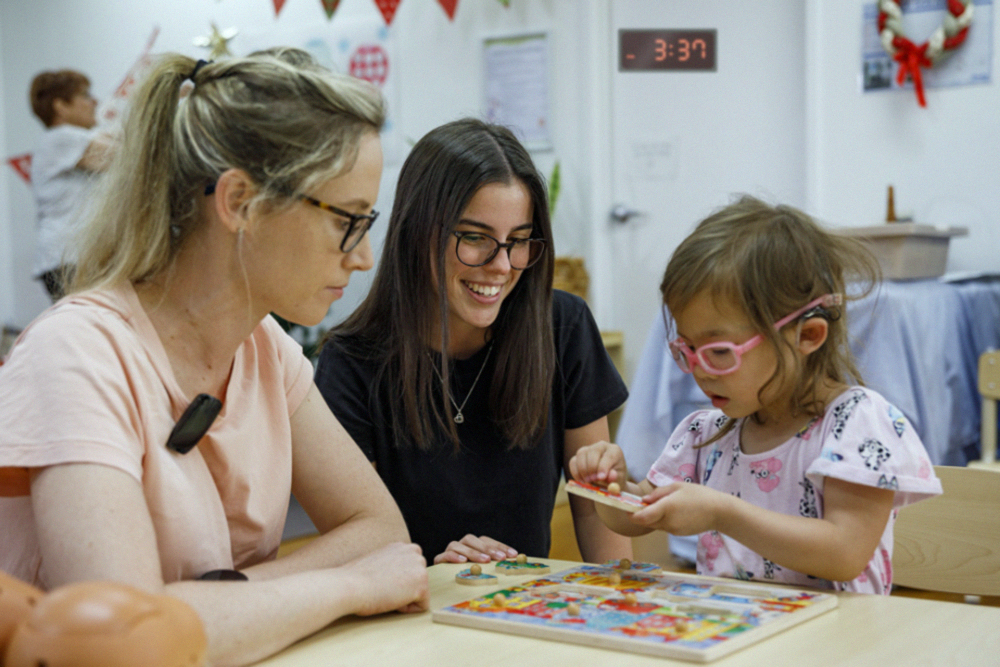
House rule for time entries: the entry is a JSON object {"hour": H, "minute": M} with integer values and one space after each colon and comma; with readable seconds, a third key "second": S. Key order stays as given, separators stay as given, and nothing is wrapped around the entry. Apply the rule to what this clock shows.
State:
{"hour": 3, "minute": 37}
